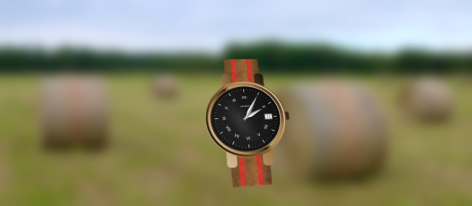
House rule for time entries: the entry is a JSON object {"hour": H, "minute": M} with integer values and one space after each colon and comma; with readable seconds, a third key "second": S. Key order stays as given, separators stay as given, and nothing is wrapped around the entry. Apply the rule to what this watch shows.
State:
{"hour": 2, "minute": 5}
